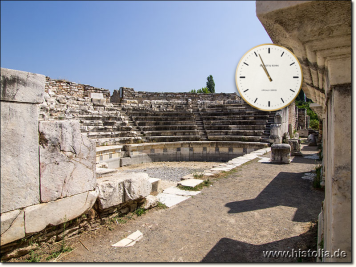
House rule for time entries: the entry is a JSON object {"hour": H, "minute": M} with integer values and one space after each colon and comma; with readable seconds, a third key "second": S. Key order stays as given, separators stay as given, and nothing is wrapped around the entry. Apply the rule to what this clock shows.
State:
{"hour": 10, "minute": 56}
